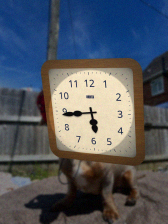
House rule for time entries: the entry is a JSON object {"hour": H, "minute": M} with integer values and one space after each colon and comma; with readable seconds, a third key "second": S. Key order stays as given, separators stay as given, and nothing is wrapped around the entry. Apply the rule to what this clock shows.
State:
{"hour": 5, "minute": 44}
